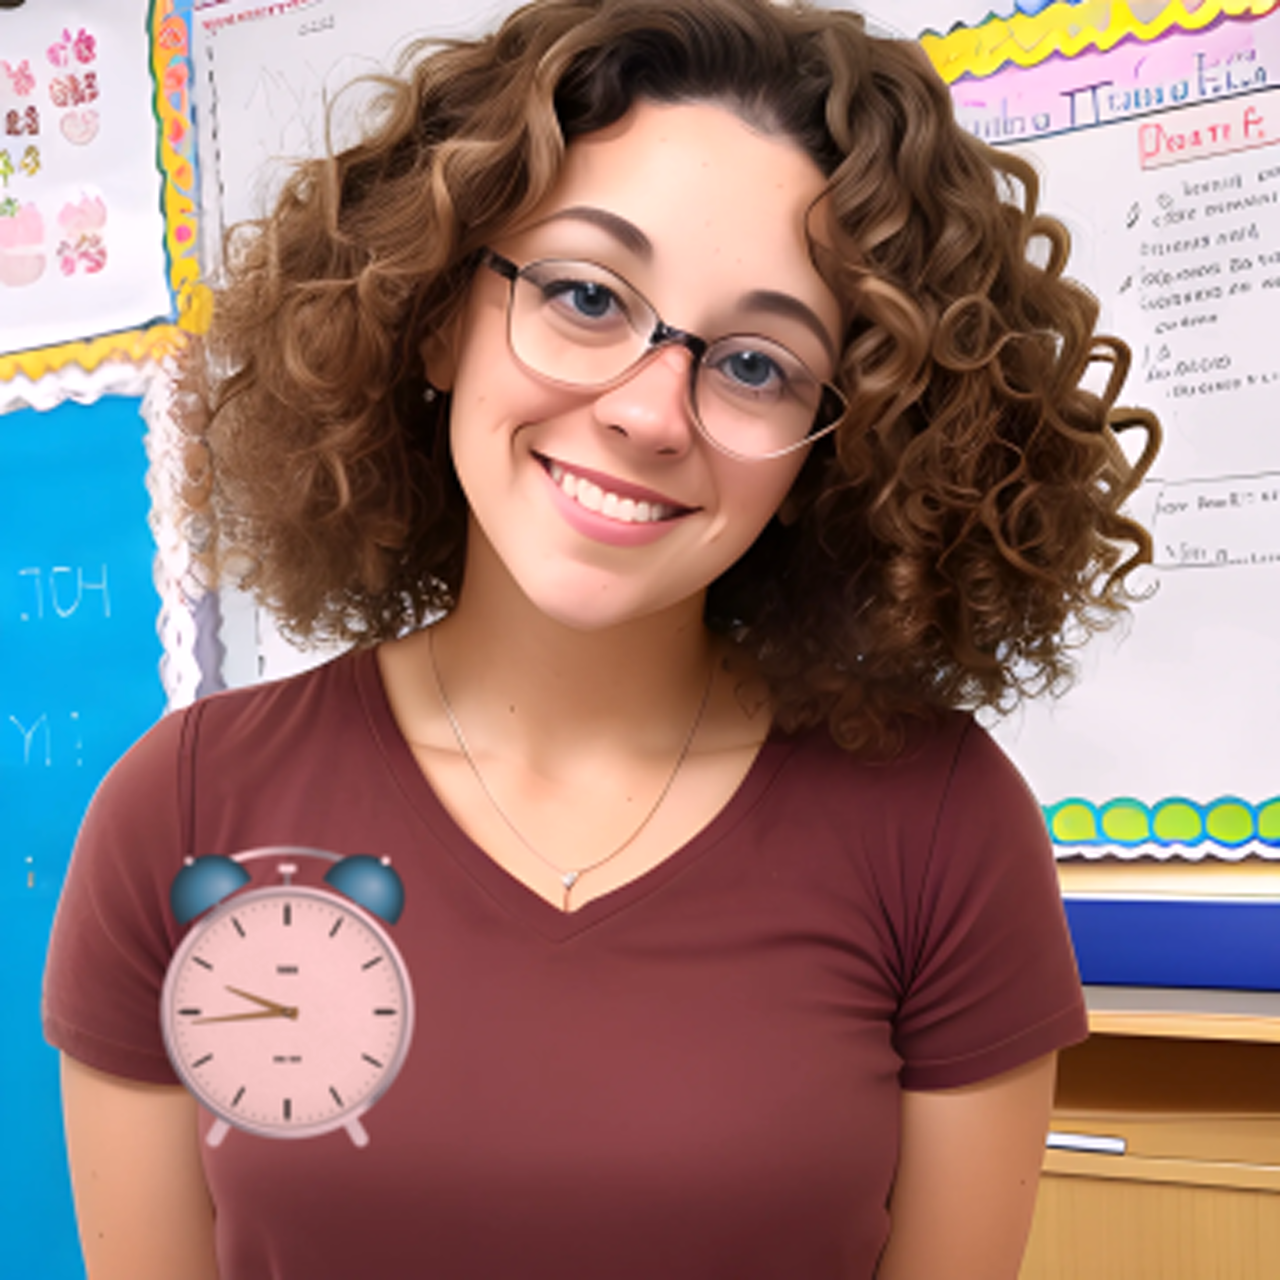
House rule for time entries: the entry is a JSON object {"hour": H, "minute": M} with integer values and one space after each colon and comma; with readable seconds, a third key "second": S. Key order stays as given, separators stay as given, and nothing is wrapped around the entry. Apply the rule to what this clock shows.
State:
{"hour": 9, "minute": 44}
